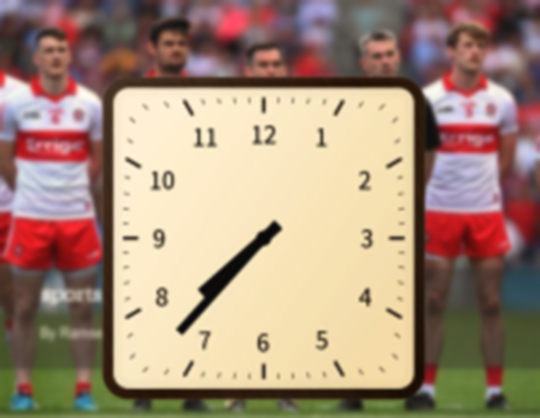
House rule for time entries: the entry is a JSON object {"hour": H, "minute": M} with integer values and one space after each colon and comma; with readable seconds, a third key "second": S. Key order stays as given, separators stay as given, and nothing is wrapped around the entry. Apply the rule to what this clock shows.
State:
{"hour": 7, "minute": 37}
